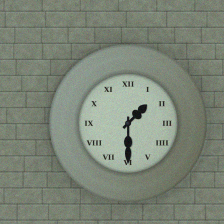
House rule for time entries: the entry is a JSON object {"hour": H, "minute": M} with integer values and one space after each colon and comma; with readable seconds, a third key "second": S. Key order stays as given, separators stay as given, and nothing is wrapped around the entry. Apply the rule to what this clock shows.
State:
{"hour": 1, "minute": 30}
